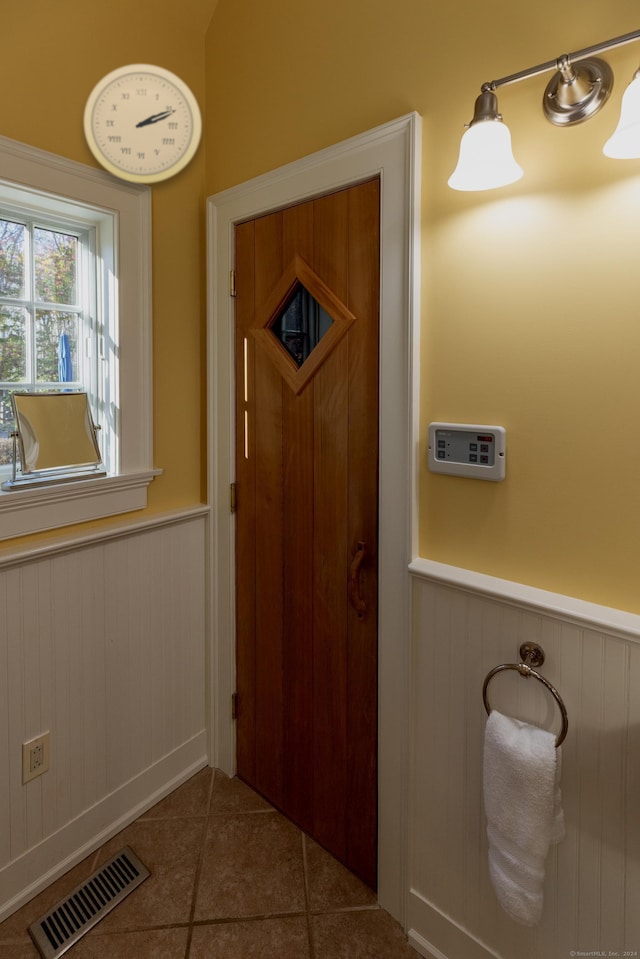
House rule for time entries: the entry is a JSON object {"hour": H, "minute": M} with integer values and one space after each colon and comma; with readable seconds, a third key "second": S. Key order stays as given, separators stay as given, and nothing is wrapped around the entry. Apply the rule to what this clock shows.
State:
{"hour": 2, "minute": 11}
